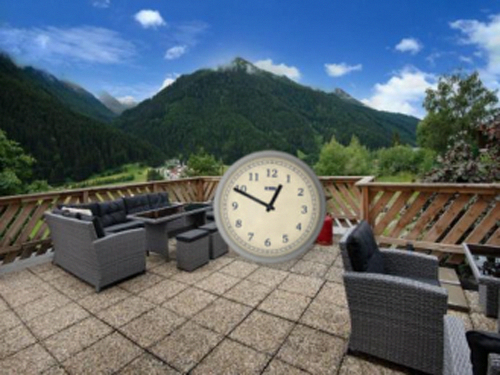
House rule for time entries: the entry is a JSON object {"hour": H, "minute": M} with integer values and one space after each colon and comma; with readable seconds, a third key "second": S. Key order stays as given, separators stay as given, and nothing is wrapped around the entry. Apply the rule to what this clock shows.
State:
{"hour": 12, "minute": 49}
